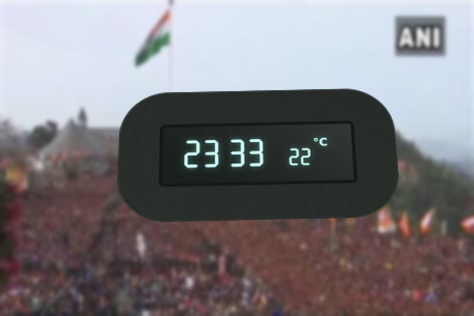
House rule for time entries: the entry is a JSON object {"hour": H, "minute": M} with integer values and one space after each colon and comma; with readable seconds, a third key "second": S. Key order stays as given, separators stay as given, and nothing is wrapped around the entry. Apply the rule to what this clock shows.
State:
{"hour": 23, "minute": 33}
